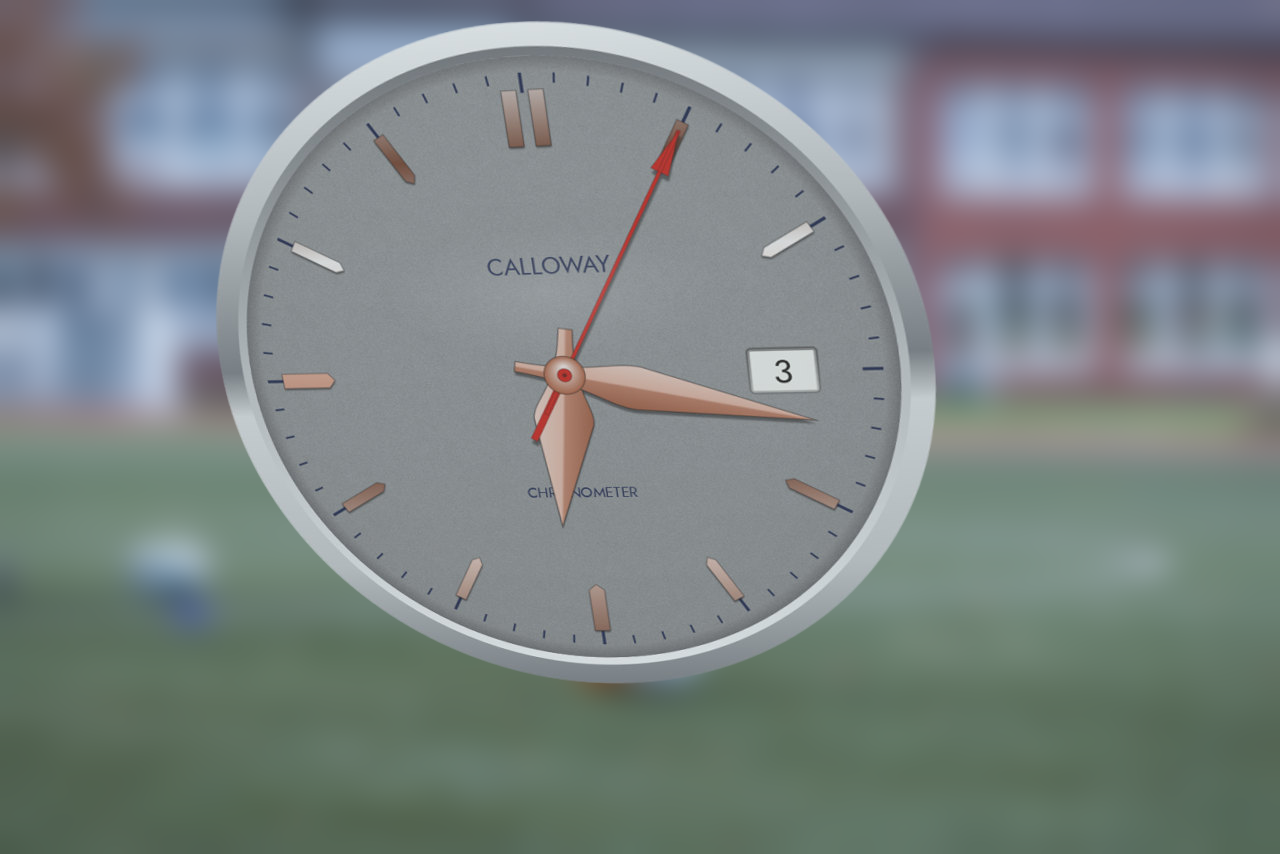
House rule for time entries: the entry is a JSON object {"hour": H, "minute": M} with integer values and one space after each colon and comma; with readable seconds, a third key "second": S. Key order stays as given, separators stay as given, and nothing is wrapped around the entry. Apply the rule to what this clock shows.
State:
{"hour": 6, "minute": 17, "second": 5}
